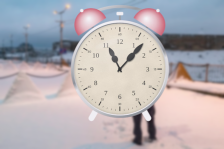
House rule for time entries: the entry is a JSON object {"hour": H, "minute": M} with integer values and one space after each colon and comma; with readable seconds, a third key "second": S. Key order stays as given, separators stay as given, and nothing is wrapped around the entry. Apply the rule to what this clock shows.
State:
{"hour": 11, "minute": 7}
